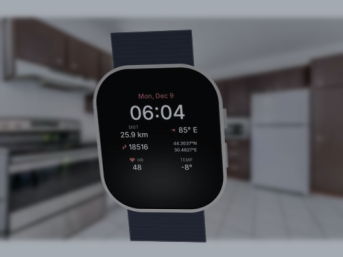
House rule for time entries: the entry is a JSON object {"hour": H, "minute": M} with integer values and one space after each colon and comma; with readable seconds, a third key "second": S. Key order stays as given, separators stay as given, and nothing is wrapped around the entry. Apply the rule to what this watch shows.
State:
{"hour": 6, "minute": 4}
